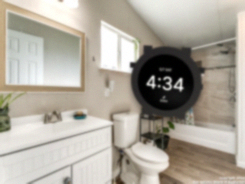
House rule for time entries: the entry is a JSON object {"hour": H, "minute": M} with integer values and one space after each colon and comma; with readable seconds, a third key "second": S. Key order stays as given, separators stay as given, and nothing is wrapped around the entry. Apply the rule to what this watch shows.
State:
{"hour": 4, "minute": 34}
